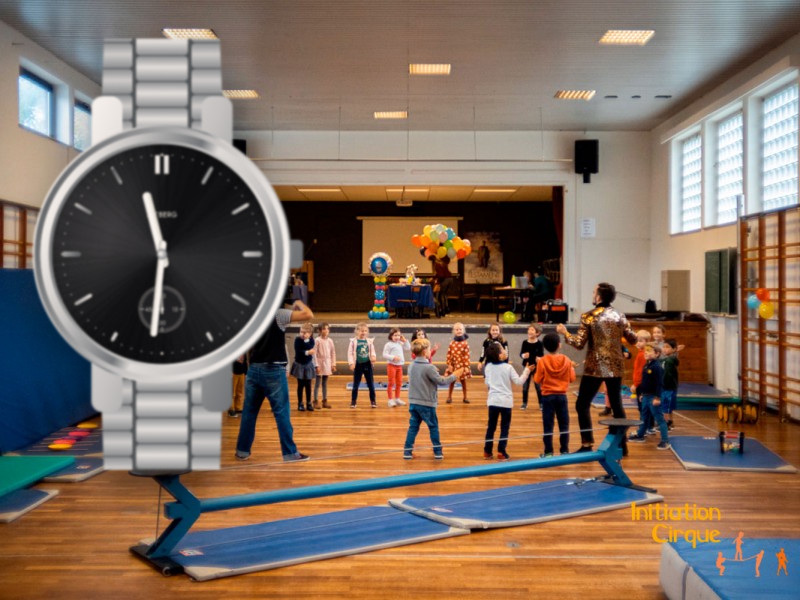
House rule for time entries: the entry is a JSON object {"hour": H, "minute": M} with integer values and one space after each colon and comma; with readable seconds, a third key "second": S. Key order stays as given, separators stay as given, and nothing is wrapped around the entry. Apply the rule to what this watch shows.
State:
{"hour": 11, "minute": 31}
